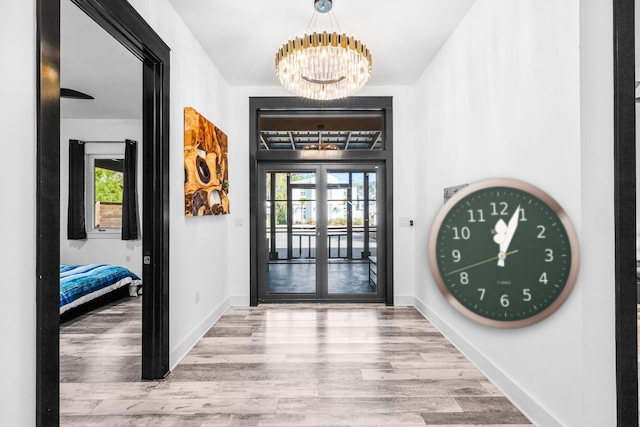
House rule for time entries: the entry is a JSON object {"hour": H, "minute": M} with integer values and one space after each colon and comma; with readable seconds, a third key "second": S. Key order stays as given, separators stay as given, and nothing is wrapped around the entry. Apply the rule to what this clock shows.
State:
{"hour": 12, "minute": 3, "second": 42}
